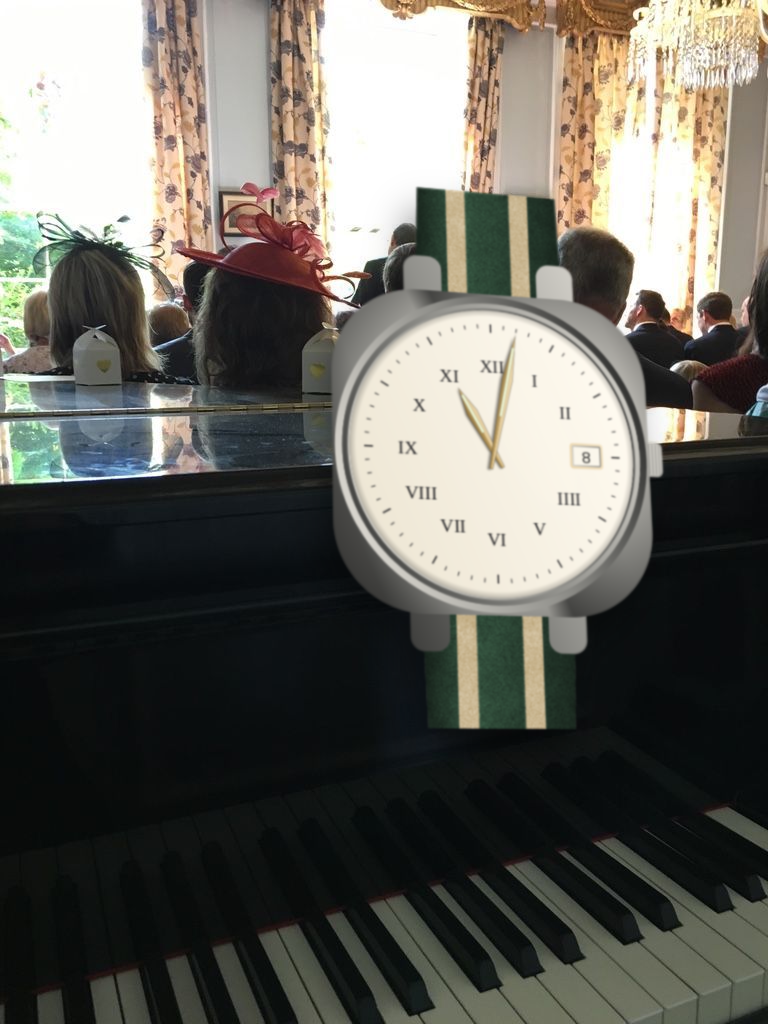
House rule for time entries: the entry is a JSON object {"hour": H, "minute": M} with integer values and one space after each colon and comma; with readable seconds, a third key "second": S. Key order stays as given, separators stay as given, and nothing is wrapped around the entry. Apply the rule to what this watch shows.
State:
{"hour": 11, "minute": 2}
